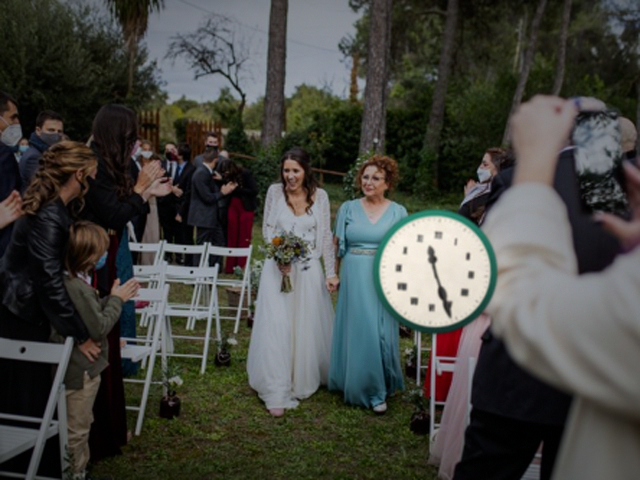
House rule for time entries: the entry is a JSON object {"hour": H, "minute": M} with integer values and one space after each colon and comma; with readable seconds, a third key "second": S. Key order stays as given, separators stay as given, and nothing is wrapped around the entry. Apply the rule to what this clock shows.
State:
{"hour": 11, "minute": 26}
